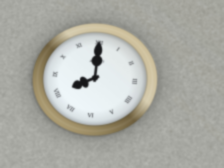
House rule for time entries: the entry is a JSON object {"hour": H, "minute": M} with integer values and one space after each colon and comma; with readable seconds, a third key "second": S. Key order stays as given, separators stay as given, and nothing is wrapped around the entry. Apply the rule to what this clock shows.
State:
{"hour": 8, "minute": 0}
